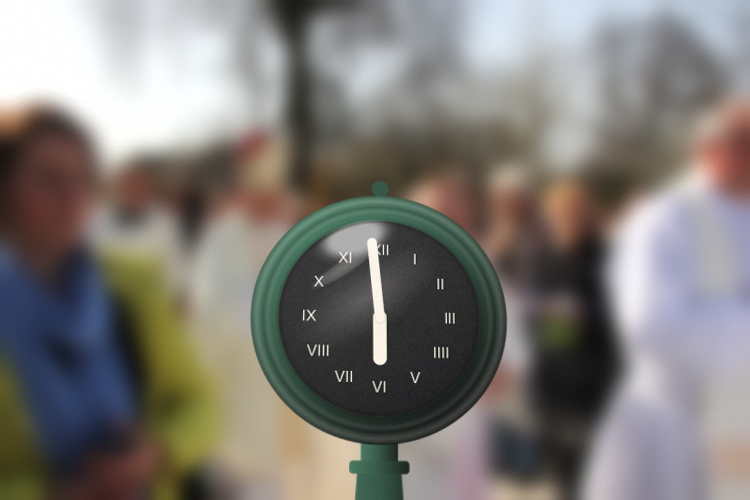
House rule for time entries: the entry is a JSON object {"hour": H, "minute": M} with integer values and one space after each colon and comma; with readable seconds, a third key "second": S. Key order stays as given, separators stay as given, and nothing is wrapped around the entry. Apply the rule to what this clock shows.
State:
{"hour": 5, "minute": 59}
